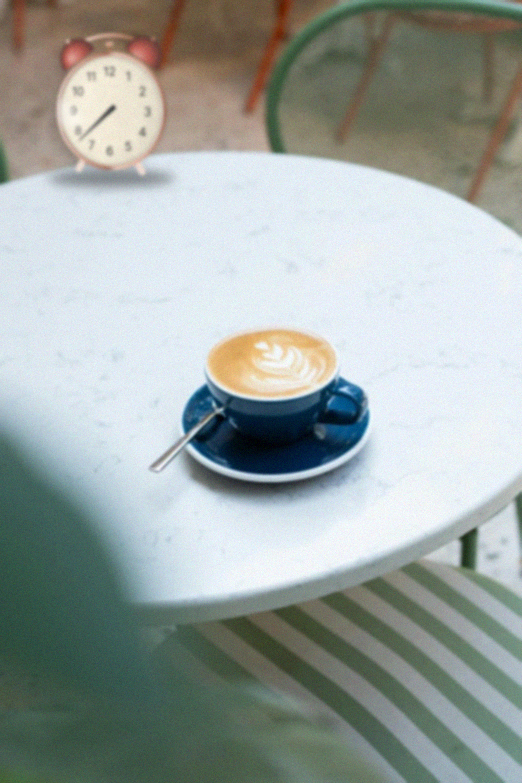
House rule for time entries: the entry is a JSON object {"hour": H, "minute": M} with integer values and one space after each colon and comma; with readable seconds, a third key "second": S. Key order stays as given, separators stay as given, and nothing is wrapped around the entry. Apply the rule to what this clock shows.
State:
{"hour": 7, "minute": 38}
